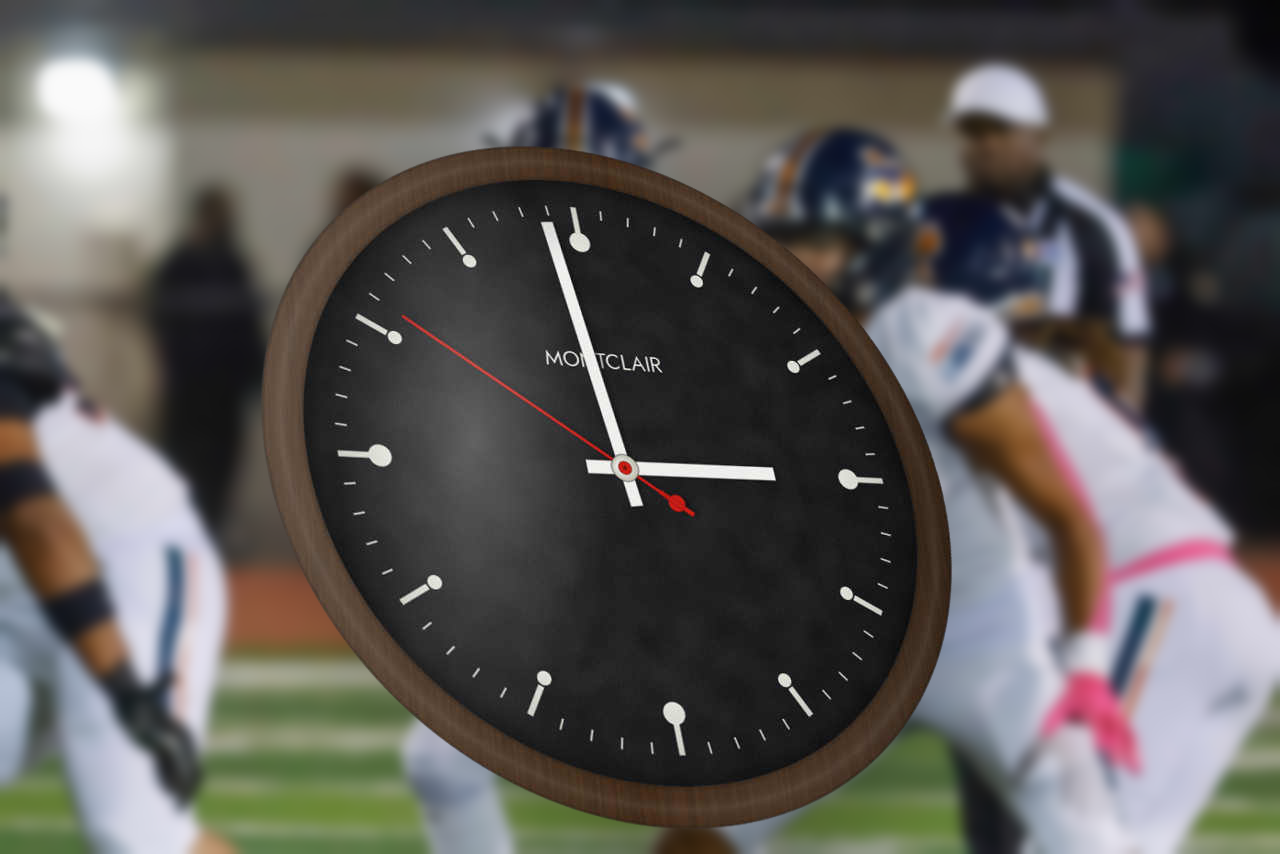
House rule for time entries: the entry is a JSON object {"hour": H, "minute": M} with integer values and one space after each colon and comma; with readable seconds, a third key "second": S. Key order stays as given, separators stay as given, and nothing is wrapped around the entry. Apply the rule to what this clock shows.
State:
{"hour": 2, "minute": 58, "second": 51}
